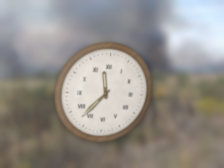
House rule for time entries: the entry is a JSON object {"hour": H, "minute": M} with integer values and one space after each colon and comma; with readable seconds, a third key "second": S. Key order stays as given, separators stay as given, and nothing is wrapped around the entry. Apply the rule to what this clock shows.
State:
{"hour": 11, "minute": 37}
